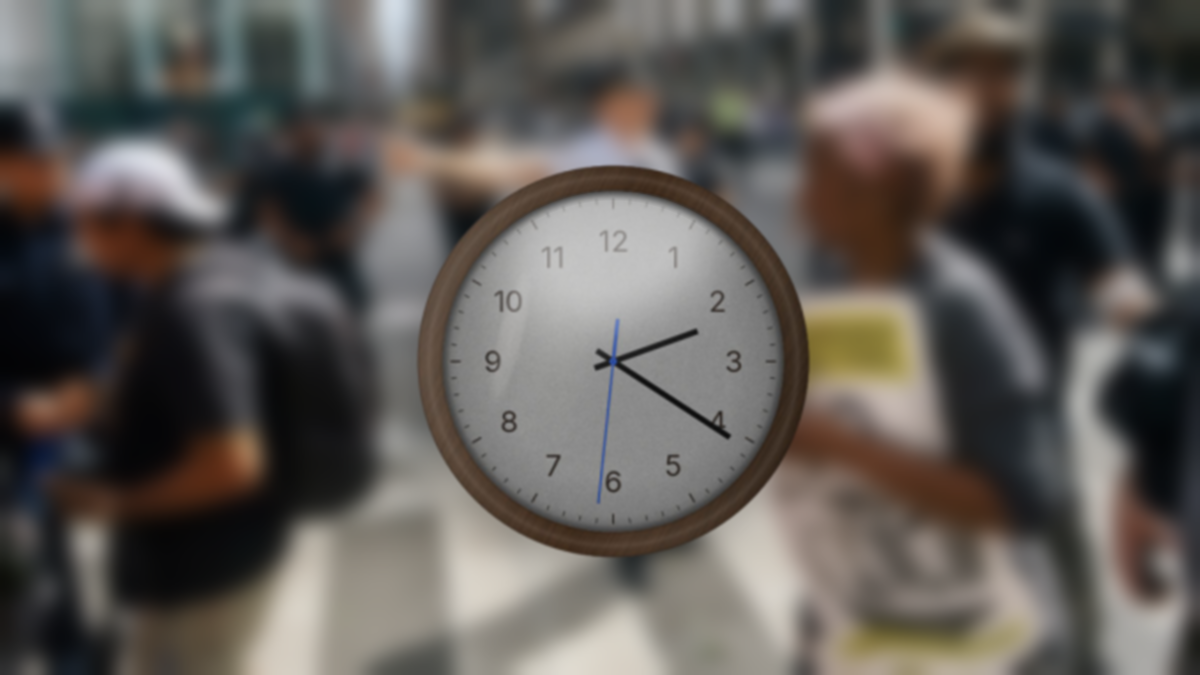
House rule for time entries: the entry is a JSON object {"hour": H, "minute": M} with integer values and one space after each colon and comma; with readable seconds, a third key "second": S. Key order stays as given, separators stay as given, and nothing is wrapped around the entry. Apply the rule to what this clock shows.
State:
{"hour": 2, "minute": 20, "second": 31}
